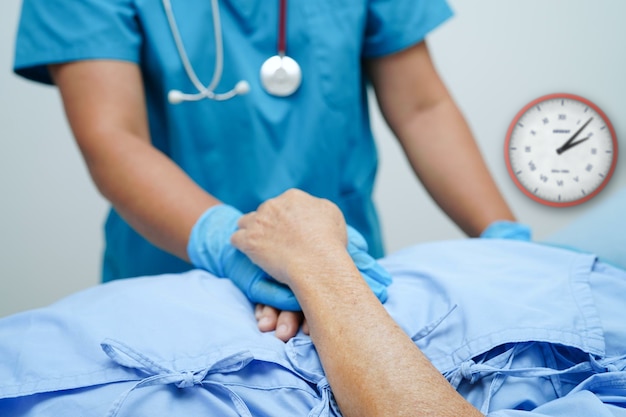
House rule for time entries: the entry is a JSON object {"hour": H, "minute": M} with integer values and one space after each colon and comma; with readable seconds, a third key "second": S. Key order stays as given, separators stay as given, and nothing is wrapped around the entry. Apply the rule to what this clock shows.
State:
{"hour": 2, "minute": 7}
